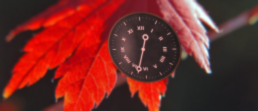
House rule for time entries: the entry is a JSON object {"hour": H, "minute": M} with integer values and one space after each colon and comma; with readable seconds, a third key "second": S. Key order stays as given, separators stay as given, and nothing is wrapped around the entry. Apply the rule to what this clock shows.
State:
{"hour": 12, "minute": 33}
